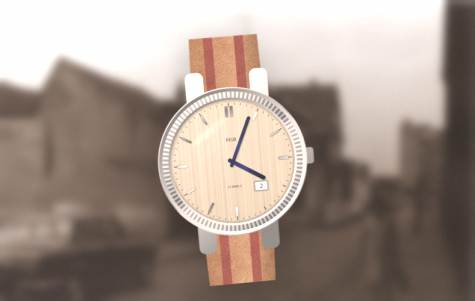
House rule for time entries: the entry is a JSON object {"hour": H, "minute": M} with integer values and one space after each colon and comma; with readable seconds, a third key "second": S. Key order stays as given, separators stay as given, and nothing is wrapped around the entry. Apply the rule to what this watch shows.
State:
{"hour": 4, "minute": 4}
